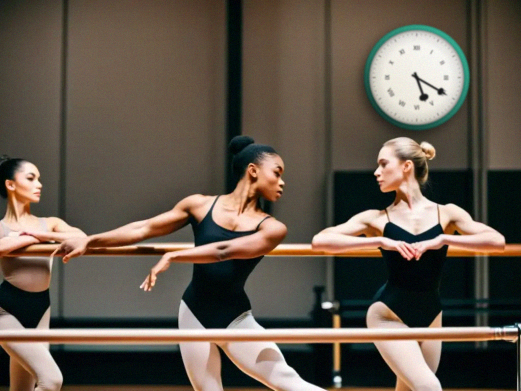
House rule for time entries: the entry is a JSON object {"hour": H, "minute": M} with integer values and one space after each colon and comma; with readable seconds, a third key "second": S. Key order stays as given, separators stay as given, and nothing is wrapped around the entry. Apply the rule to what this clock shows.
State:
{"hour": 5, "minute": 20}
